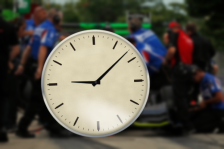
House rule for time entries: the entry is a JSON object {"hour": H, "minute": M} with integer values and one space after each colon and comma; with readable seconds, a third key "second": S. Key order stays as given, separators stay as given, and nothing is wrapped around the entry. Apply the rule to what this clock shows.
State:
{"hour": 9, "minute": 8}
